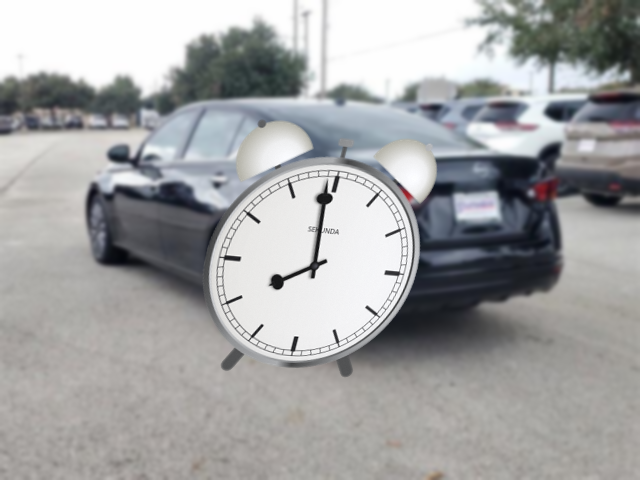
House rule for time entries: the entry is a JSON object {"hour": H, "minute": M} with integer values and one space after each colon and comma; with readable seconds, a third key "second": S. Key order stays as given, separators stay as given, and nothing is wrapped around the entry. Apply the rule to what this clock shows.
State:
{"hour": 7, "minute": 59}
